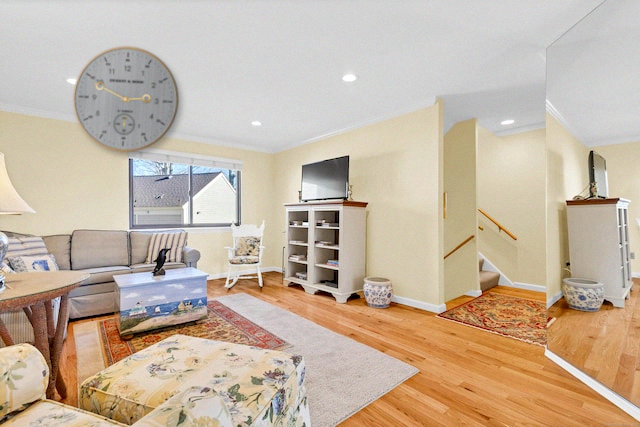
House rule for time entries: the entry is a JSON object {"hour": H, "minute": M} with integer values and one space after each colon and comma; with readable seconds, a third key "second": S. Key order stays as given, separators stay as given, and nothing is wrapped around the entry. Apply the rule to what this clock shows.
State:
{"hour": 2, "minute": 49}
